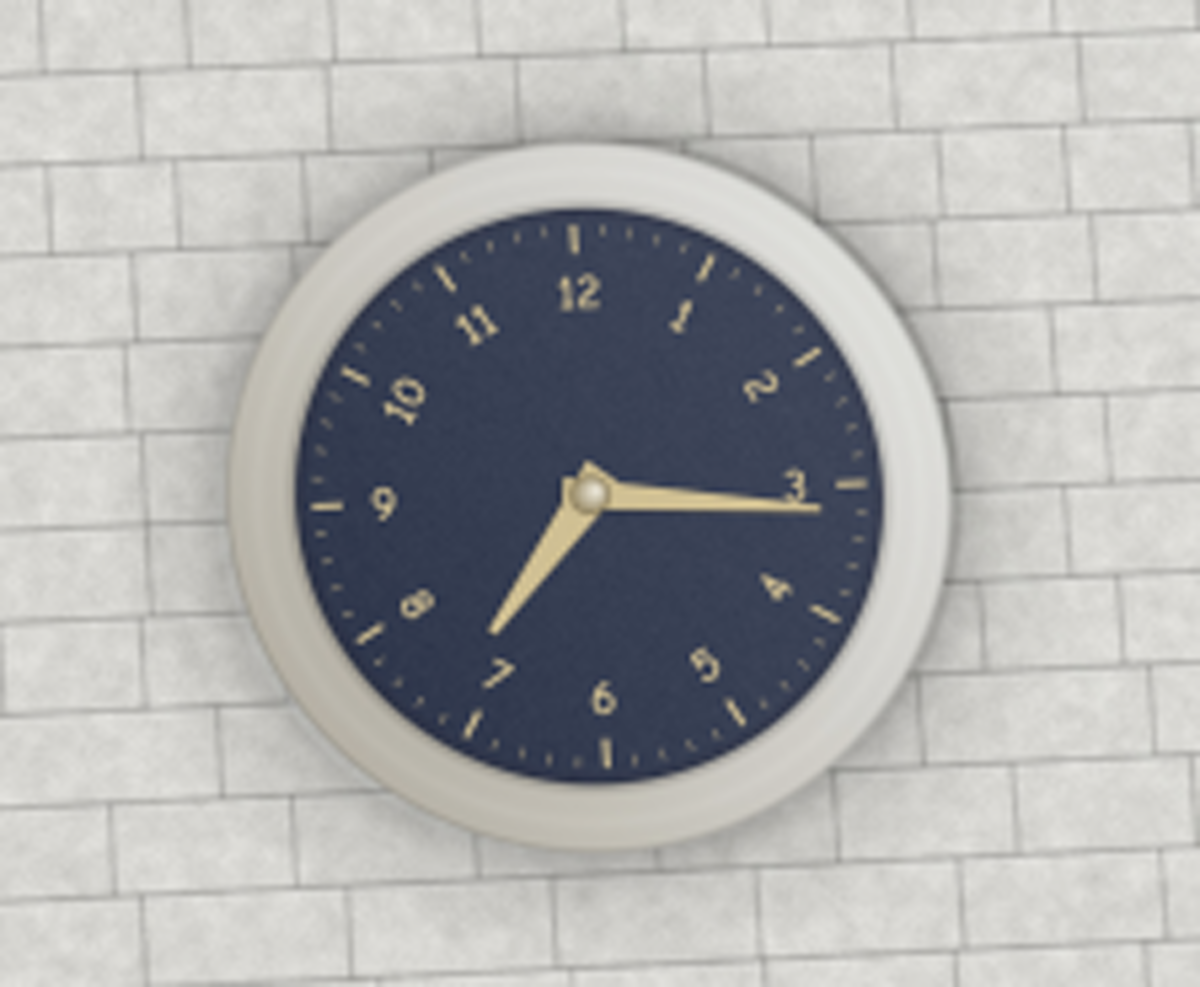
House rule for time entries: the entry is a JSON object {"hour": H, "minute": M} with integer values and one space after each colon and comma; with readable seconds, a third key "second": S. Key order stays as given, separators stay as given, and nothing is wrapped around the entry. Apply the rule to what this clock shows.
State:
{"hour": 7, "minute": 16}
